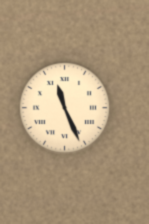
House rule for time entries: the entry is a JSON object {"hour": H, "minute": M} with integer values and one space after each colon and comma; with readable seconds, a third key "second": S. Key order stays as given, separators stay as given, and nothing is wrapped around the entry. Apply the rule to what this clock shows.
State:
{"hour": 11, "minute": 26}
